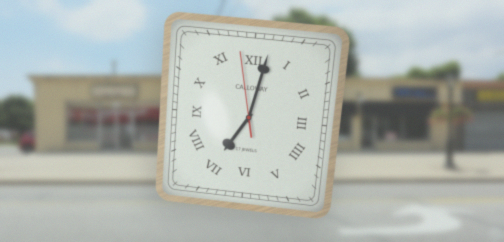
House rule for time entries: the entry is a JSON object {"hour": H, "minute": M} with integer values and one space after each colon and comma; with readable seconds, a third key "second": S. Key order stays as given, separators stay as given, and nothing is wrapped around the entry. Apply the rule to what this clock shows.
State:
{"hour": 7, "minute": 1, "second": 58}
